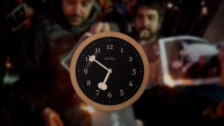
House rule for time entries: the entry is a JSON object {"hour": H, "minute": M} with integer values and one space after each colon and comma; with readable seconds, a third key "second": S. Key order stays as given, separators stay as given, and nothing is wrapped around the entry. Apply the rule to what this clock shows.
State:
{"hour": 6, "minute": 51}
